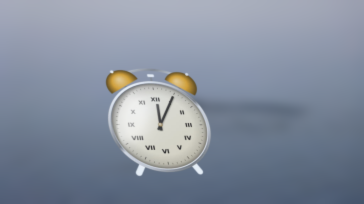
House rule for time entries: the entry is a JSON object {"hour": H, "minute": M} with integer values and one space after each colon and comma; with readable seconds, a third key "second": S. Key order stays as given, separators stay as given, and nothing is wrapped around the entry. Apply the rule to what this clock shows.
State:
{"hour": 12, "minute": 5}
